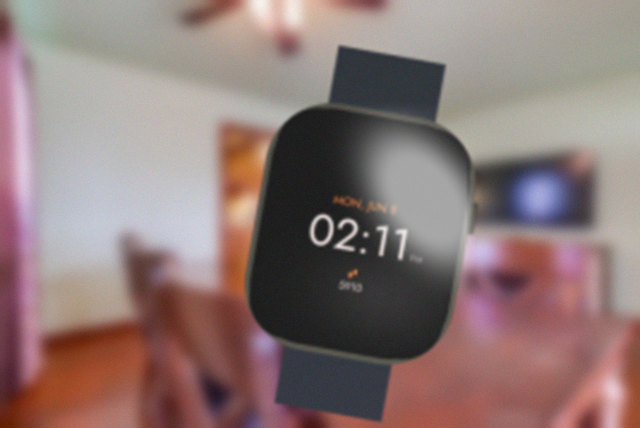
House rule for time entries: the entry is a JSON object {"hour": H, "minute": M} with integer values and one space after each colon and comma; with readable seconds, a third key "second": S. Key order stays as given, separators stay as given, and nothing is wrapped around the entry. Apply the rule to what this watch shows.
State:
{"hour": 2, "minute": 11}
